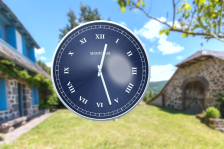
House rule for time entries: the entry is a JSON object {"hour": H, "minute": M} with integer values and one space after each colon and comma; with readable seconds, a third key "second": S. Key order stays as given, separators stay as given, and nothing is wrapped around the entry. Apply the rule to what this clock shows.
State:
{"hour": 12, "minute": 27}
